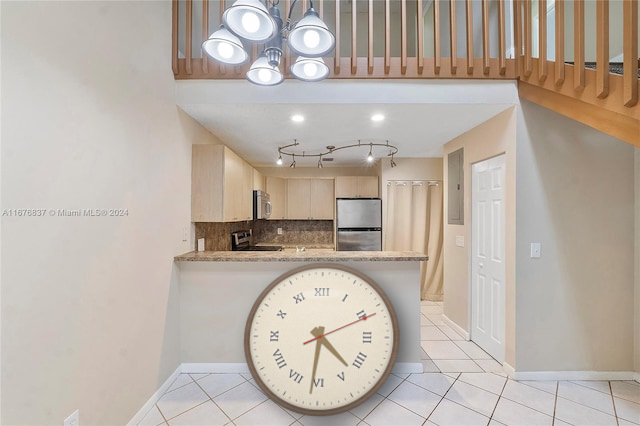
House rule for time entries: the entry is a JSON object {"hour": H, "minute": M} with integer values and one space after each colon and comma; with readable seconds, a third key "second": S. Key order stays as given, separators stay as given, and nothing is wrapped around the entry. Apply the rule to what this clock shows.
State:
{"hour": 4, "minute": 31, "second": 11}
